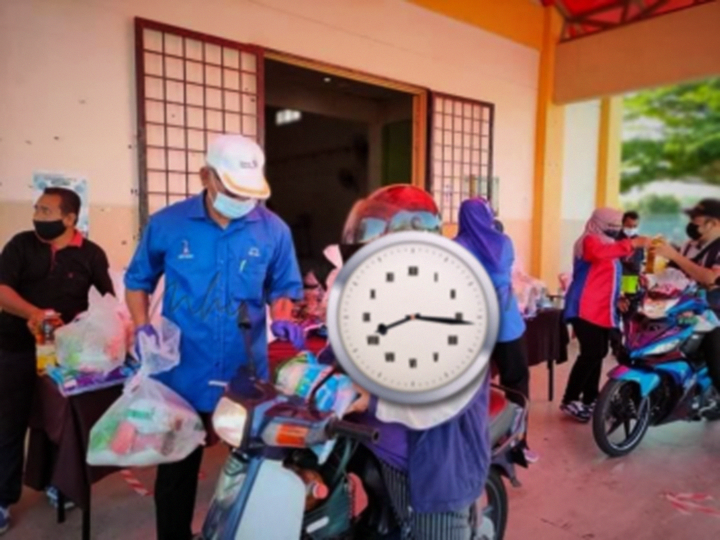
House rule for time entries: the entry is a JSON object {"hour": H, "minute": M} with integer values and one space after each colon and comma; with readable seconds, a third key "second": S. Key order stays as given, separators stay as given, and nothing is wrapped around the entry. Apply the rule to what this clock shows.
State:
{"hour": 8, "minute": 16}
